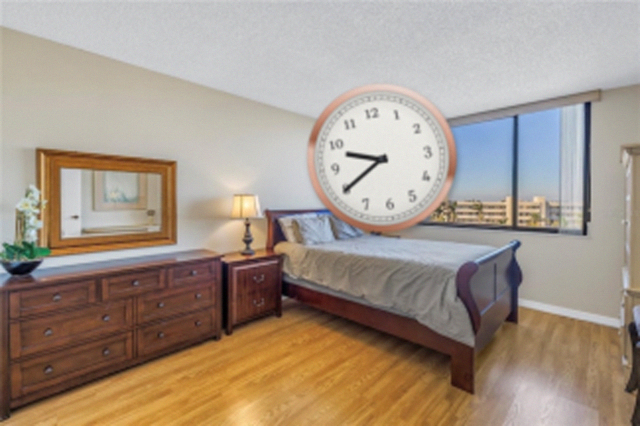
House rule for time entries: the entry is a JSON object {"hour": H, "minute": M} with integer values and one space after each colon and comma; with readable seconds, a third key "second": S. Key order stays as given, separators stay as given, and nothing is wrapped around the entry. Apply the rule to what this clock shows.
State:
{"hour": 9, "minute": 40}
